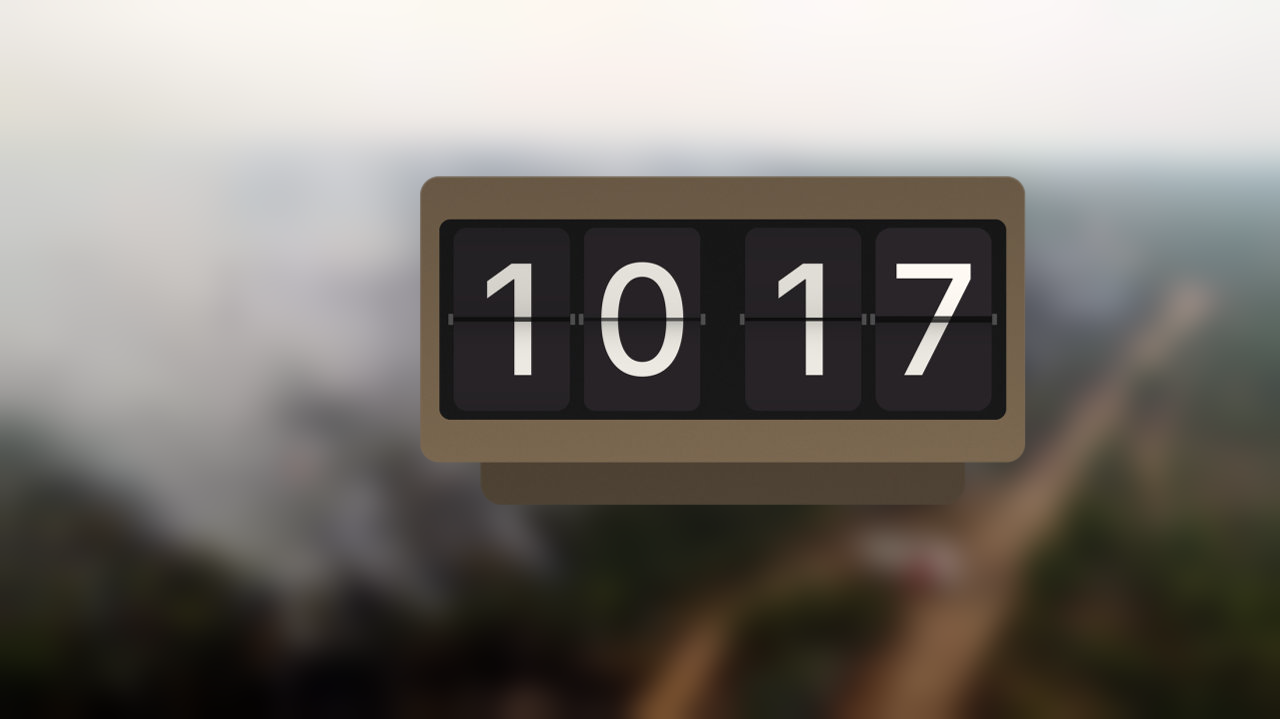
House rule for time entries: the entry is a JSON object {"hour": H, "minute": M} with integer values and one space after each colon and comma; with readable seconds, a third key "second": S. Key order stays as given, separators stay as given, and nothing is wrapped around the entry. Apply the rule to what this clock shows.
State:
{"hour": 10, "minute": 17}
